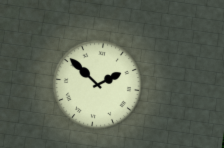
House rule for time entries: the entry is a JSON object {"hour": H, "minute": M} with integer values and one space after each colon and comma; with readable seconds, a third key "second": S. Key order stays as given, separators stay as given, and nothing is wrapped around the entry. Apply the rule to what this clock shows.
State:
{"hour": 1, "minute": 51}
